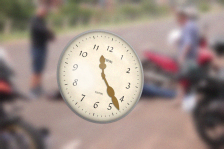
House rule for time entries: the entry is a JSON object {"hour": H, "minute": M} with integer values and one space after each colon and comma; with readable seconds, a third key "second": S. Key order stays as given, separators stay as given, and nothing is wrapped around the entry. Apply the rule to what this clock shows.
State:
{"hour": 11, "minute": 23}
